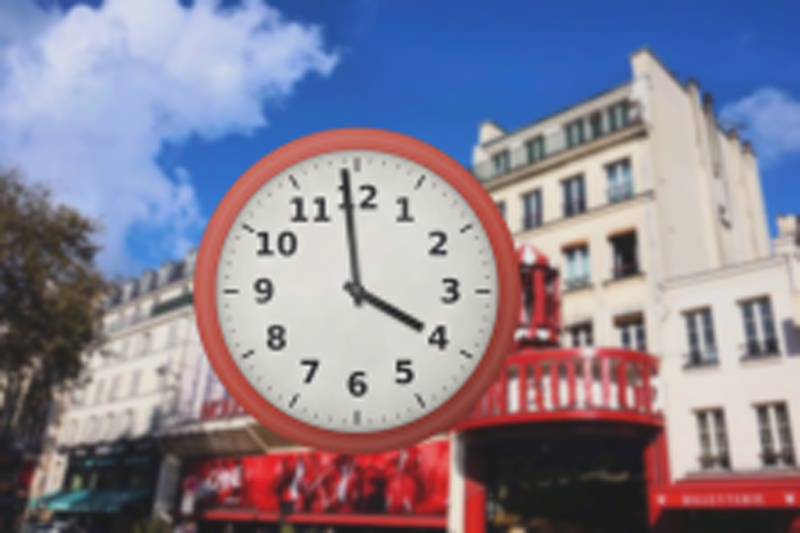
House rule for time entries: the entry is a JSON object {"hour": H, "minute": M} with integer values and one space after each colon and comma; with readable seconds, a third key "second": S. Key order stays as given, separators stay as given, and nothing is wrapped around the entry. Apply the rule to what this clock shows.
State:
{"hour": 3, "minute": 59}
